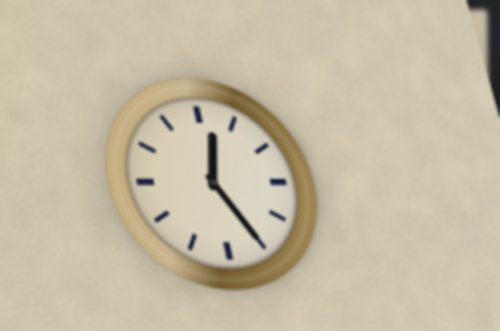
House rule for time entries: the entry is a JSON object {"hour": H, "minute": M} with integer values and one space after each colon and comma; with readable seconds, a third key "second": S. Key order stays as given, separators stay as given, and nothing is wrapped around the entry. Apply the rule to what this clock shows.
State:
{"hour": 12, "minute": 25}
